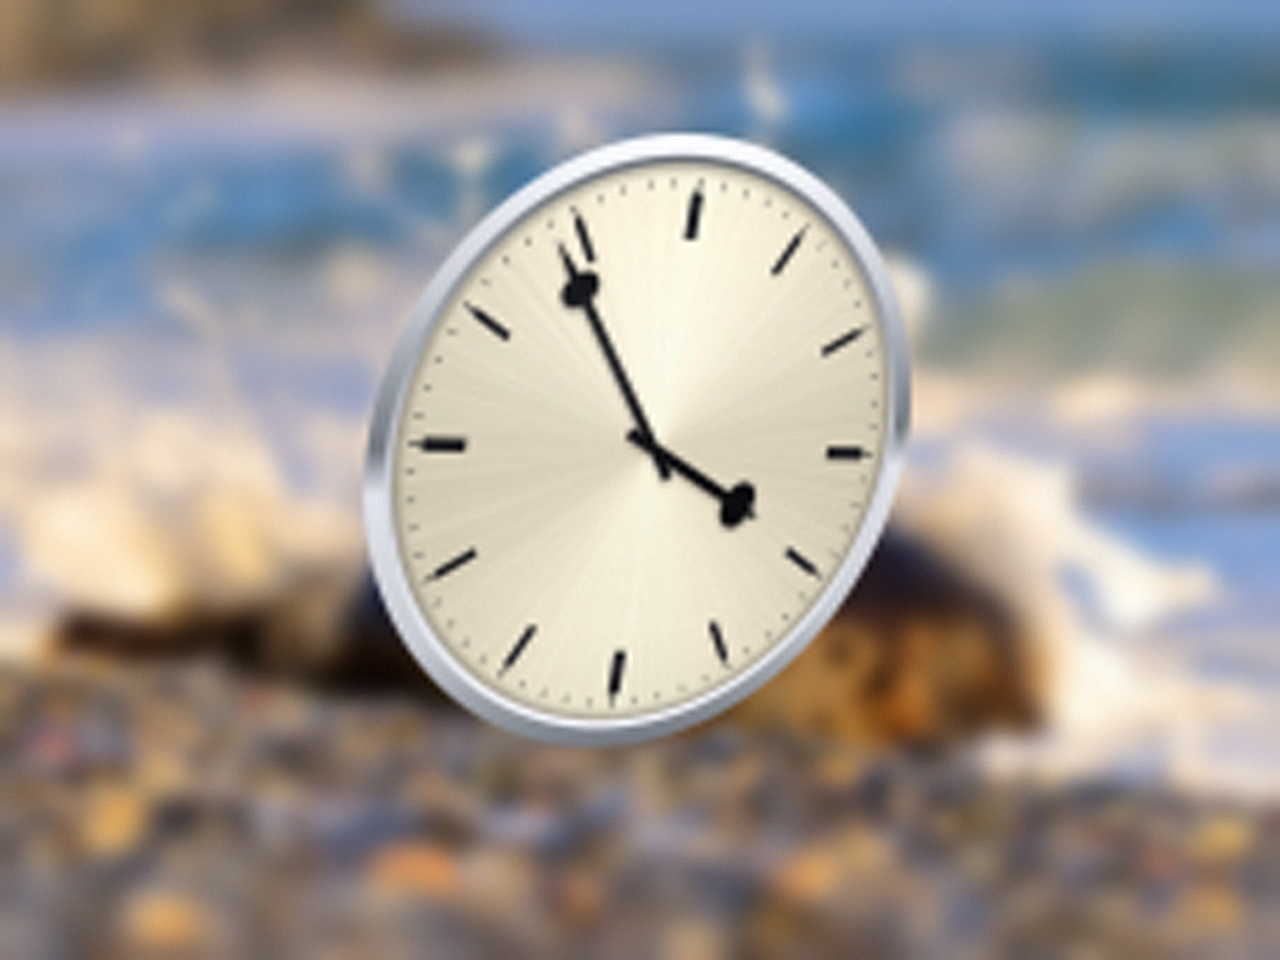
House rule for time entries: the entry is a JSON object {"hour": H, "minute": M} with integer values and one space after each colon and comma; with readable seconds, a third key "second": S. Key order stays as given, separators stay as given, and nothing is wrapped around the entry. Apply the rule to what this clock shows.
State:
{"hour": 3, "minute": 54}
